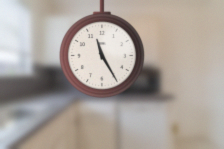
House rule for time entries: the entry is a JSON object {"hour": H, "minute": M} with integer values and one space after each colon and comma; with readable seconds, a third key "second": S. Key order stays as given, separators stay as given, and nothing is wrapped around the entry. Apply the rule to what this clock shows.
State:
{"hour": 11, "minute": 25}
